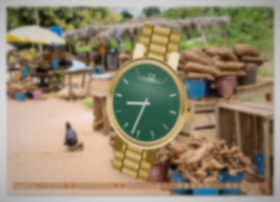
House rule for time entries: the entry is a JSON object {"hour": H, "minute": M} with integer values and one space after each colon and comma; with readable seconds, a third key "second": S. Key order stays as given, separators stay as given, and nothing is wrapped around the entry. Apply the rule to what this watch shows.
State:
{"hour": 8, "minute": 32}
